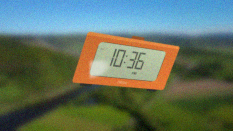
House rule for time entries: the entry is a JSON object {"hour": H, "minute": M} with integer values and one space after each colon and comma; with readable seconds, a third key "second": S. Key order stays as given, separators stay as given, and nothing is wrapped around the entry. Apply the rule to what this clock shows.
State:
{"hour": 10, "minute": 36}
